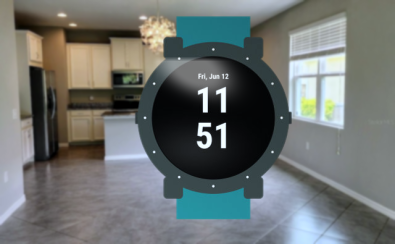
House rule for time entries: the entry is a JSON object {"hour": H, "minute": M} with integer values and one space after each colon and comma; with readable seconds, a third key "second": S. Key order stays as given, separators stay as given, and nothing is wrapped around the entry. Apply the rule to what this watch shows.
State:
{"hour": 11, "minute": 51}
